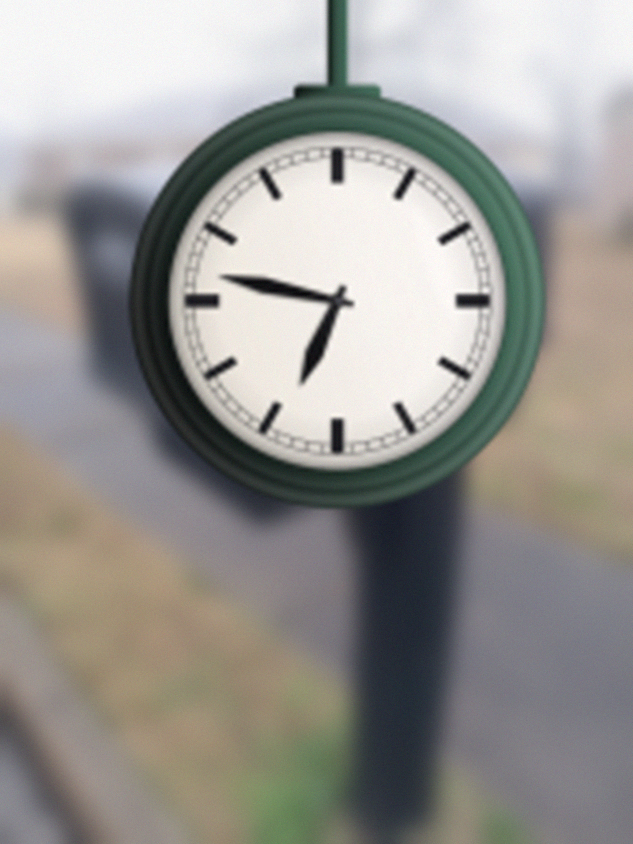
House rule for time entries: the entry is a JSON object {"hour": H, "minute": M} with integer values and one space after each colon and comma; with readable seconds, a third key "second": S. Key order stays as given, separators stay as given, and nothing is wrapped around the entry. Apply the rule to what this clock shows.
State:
{"hour": 6, "minute": 47}
